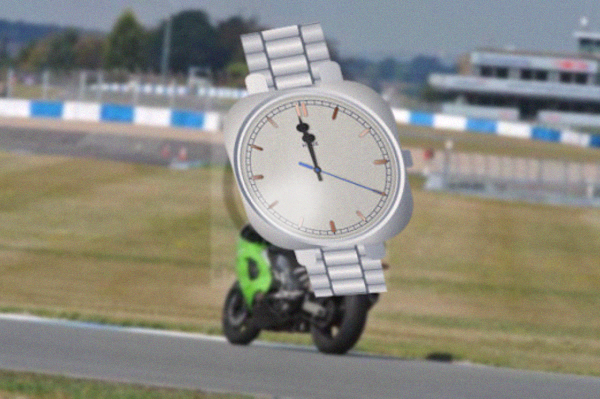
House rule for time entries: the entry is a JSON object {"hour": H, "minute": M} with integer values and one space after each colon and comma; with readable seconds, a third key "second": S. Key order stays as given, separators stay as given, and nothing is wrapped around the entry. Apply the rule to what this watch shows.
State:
{"hour": 11, "minute": 59, "second": 20}
